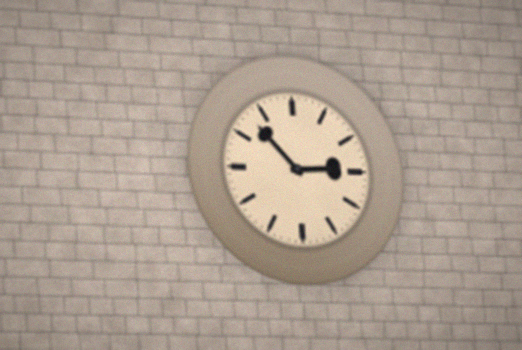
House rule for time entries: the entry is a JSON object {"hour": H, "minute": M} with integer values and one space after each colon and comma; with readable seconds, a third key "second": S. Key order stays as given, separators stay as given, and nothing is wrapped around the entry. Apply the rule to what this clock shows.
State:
{"hour": 2, "minute": 53}
